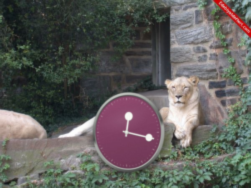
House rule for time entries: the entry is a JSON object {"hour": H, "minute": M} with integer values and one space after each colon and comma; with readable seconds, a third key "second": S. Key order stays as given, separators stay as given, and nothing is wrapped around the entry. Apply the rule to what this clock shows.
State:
{"hour": 12, "minute": 17}
